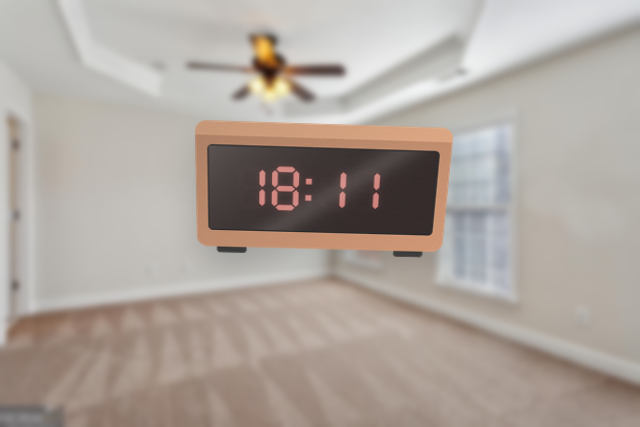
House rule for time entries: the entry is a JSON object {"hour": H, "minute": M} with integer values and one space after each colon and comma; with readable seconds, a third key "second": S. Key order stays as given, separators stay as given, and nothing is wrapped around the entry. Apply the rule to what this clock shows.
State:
{"hour": 18, "minute": 11}
